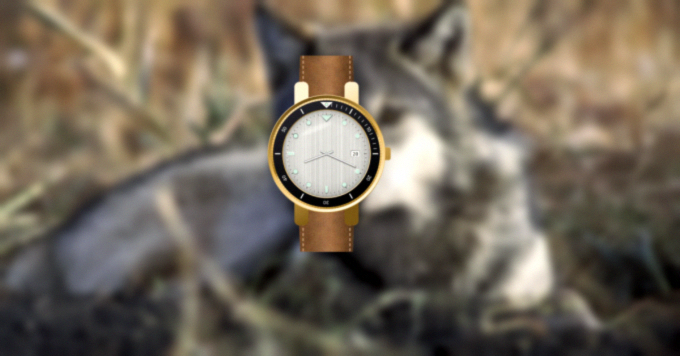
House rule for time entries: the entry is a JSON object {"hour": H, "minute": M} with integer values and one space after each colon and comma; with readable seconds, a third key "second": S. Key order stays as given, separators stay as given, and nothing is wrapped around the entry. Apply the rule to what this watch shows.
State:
{"hour": 8, "minute": 19}
